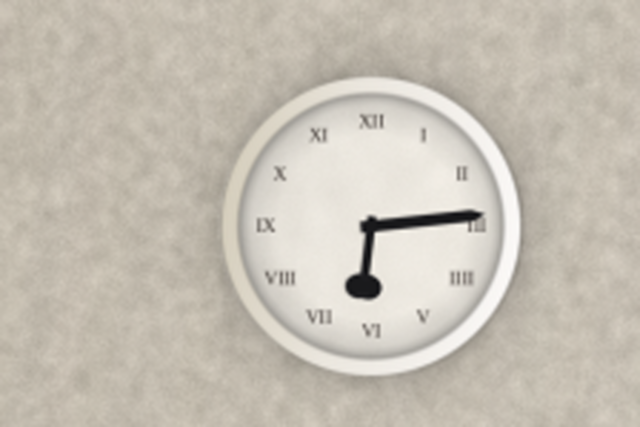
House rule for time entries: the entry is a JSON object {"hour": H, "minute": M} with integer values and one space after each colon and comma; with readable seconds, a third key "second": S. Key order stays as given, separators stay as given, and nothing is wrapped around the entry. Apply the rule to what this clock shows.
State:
{"hour": 6, "minute": 14}
